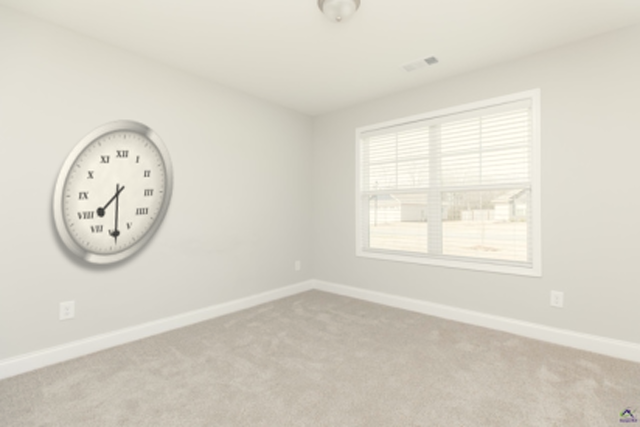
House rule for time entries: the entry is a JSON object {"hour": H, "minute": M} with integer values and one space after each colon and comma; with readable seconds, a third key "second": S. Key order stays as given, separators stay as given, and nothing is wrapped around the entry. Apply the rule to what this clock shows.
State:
{"hour": 7, "minute": 29}
